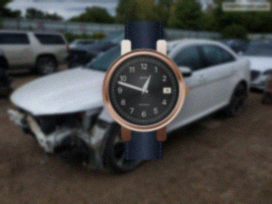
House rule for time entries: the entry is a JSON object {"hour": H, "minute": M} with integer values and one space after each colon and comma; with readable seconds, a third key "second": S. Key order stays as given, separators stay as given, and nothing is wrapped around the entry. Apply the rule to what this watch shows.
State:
{"hour": 12, "minute": 48}
